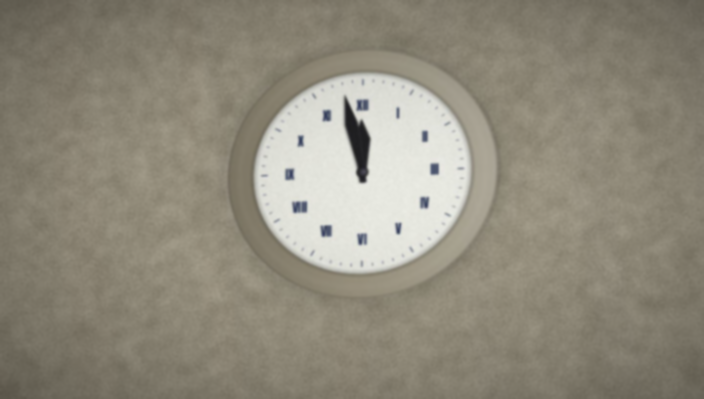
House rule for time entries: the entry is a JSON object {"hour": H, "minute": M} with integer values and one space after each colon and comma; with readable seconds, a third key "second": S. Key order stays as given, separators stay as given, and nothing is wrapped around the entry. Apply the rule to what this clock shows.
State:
{"hour": 11, "minute": 58}
